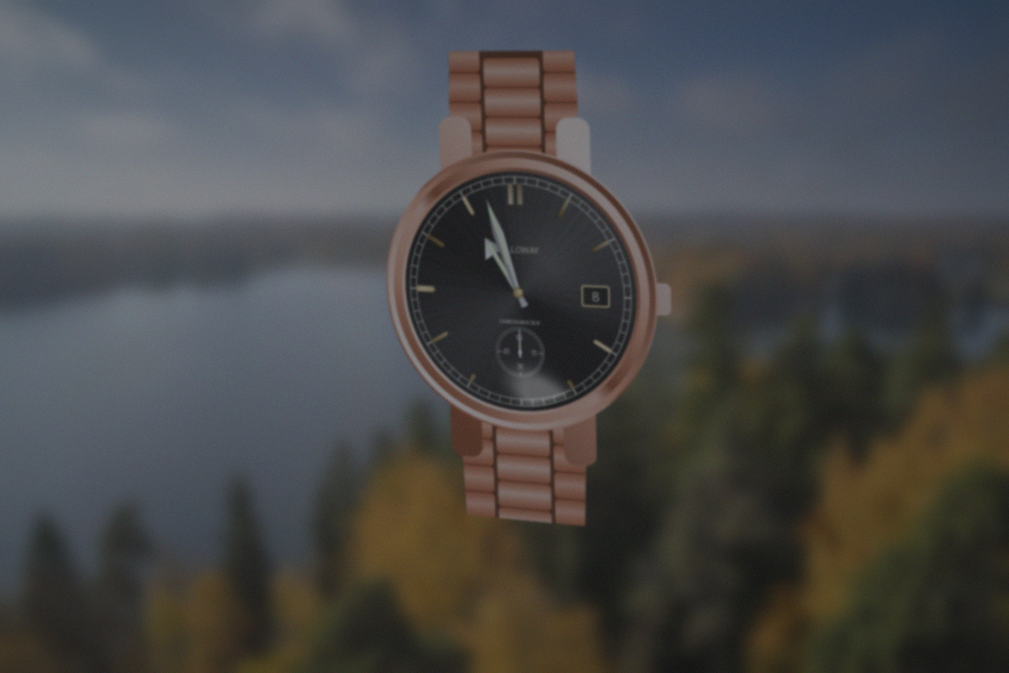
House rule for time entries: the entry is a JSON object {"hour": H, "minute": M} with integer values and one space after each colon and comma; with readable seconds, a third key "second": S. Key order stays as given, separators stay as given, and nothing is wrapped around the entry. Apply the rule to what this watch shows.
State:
{"hour": 10, "minute": 57}
